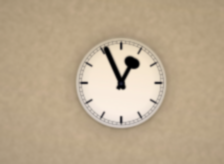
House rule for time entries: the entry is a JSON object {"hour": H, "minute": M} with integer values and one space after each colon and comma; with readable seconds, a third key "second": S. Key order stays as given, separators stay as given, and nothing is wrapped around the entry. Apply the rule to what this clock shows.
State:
{"hour": 12, "minute": 56}
